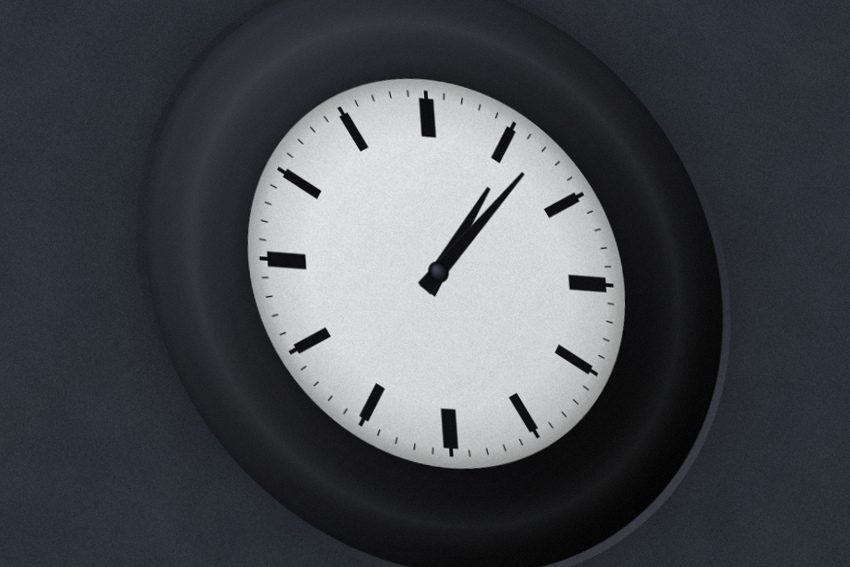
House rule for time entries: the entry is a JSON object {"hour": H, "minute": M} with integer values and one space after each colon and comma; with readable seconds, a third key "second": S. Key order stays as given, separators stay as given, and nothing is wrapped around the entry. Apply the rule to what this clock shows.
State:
{"hour": 1, "minute": 7}
